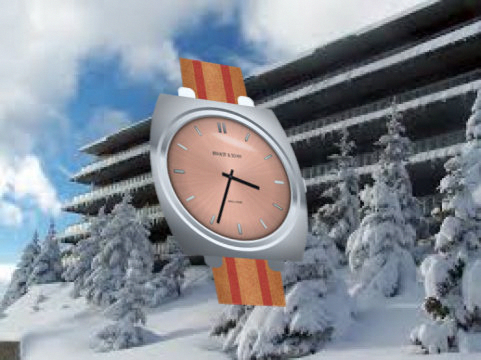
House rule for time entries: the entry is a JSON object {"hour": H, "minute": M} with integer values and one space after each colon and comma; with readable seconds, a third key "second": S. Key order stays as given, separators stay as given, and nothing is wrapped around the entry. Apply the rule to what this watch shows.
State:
{"hour": 3, "minute": 34}
